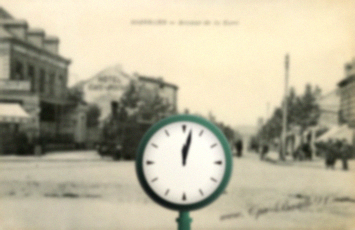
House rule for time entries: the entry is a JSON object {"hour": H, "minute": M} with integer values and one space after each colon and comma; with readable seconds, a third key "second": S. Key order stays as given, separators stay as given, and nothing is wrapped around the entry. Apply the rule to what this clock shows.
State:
{"hour": 12, "minute": 2}
